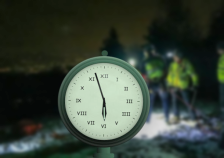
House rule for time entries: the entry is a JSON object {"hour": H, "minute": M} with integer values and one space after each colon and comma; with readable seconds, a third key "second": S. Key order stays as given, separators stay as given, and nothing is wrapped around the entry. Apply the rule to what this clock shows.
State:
{"hour": 5, "minute": 57}
